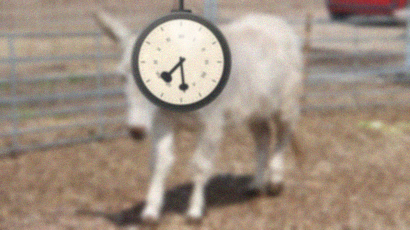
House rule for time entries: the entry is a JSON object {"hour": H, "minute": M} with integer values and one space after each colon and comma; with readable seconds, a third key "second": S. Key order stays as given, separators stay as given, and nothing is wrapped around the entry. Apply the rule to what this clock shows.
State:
{"hour": 7, "minute": 29}
